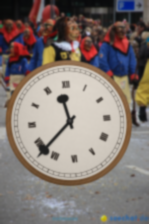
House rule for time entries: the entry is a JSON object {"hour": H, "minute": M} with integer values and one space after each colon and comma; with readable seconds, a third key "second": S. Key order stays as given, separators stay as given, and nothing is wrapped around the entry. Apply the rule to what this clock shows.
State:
{"hour": 11, "minute": 38}
